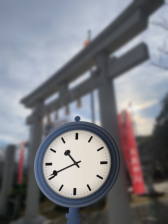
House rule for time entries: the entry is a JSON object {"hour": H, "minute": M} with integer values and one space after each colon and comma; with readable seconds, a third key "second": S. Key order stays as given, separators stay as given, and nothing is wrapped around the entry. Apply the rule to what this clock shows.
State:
{"hour": 10, "minute": 41}
